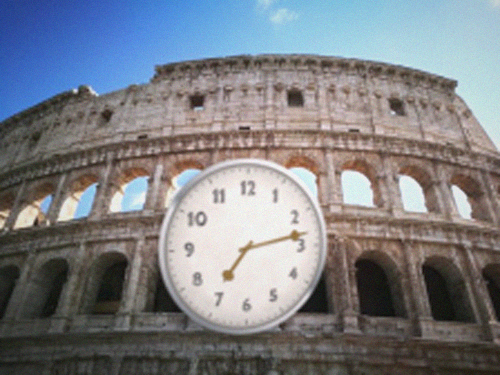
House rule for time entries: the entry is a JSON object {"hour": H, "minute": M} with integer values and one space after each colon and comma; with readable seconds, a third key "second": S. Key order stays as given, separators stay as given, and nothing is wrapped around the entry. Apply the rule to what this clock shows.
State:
{"hour": 7, "minute": 13}
